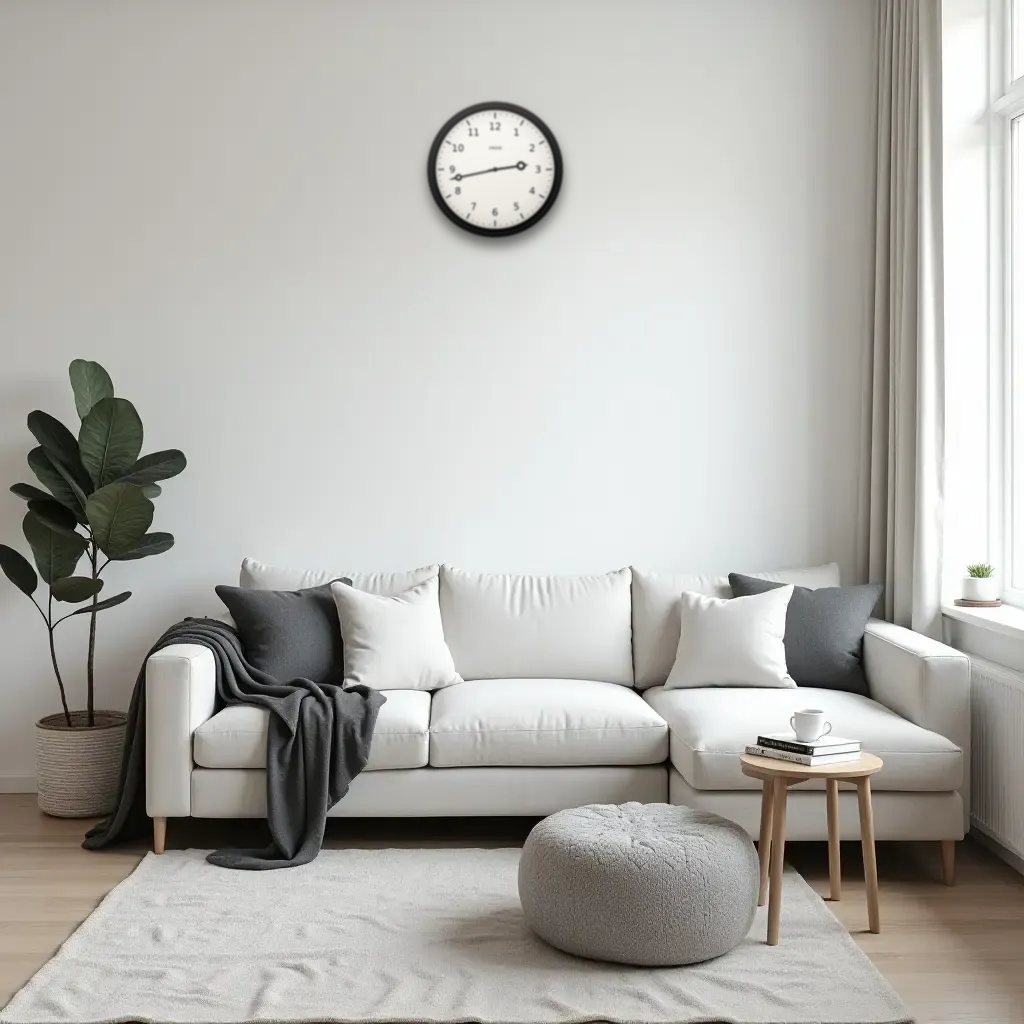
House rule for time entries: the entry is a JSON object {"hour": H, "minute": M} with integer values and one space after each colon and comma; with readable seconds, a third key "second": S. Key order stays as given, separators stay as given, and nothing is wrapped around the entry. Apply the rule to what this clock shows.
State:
{"hour": 2, "minute": 43}
